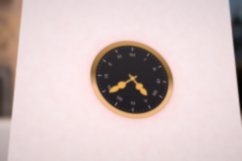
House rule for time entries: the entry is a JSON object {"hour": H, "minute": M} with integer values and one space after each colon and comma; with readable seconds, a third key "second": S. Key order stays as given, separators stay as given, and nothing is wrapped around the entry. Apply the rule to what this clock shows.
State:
{"hour": 4, "minute": 39}
